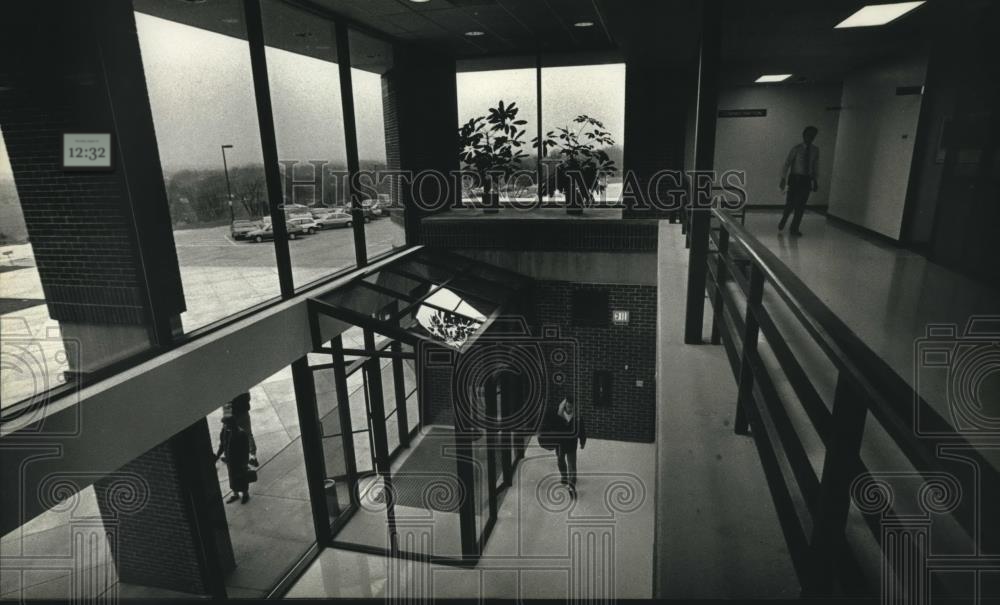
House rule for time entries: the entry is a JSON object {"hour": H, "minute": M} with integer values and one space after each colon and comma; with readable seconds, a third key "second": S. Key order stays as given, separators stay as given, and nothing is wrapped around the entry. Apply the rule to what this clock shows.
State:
{"hour": 12, "minute": 32}
